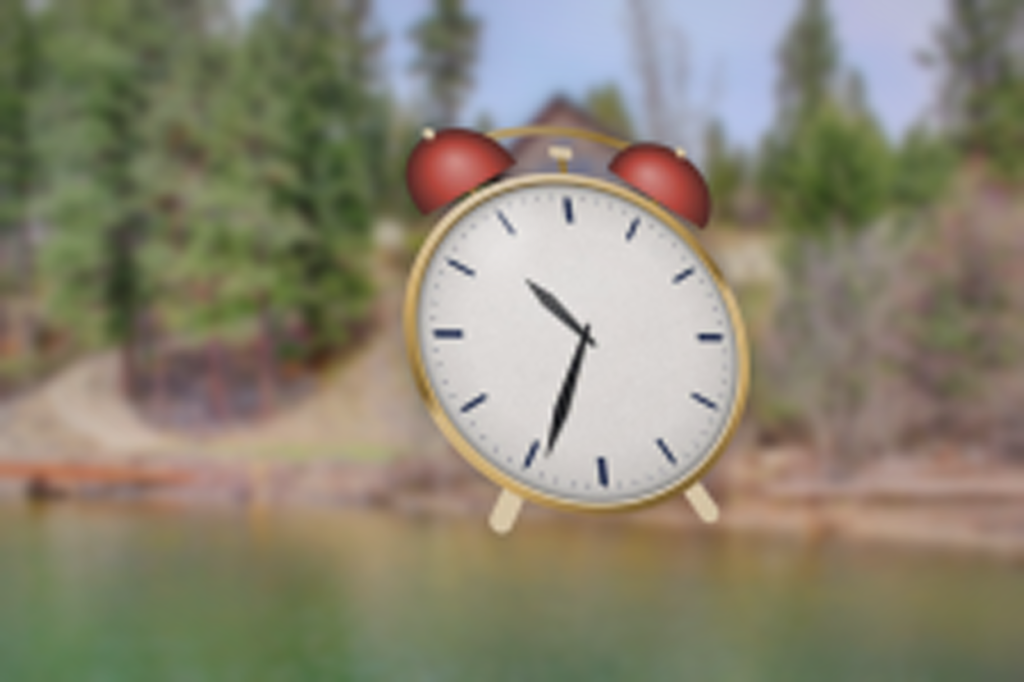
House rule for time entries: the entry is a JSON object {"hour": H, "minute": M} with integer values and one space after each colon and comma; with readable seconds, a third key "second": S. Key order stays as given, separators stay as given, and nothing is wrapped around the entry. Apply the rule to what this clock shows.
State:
{"hour": 10, "minute": 34}
